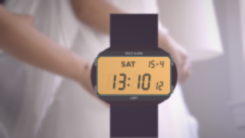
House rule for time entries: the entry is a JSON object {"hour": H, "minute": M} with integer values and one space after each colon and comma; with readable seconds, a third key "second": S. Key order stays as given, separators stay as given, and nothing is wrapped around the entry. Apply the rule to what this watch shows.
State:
{"hour": 13, "minute": 10}
